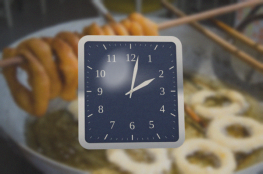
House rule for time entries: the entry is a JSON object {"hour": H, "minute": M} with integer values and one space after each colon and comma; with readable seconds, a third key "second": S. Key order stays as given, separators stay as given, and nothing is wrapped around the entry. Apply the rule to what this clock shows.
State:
{"hour": 2, "minute": 2}
